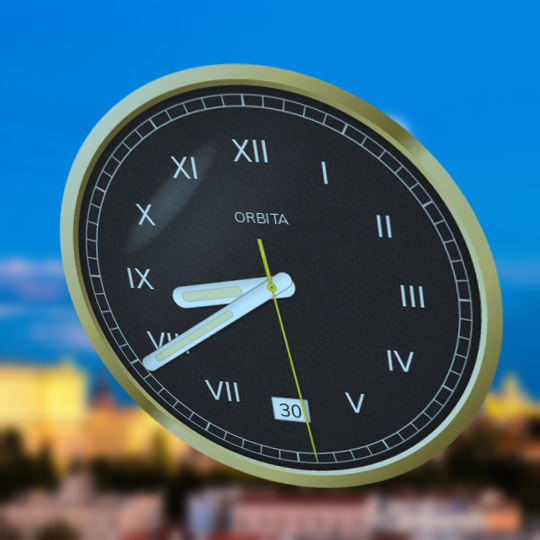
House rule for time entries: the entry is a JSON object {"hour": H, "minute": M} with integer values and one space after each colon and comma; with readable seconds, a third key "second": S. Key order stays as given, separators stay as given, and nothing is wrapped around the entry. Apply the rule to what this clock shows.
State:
{"hour": 8, "minute": 39, "second": 29}
